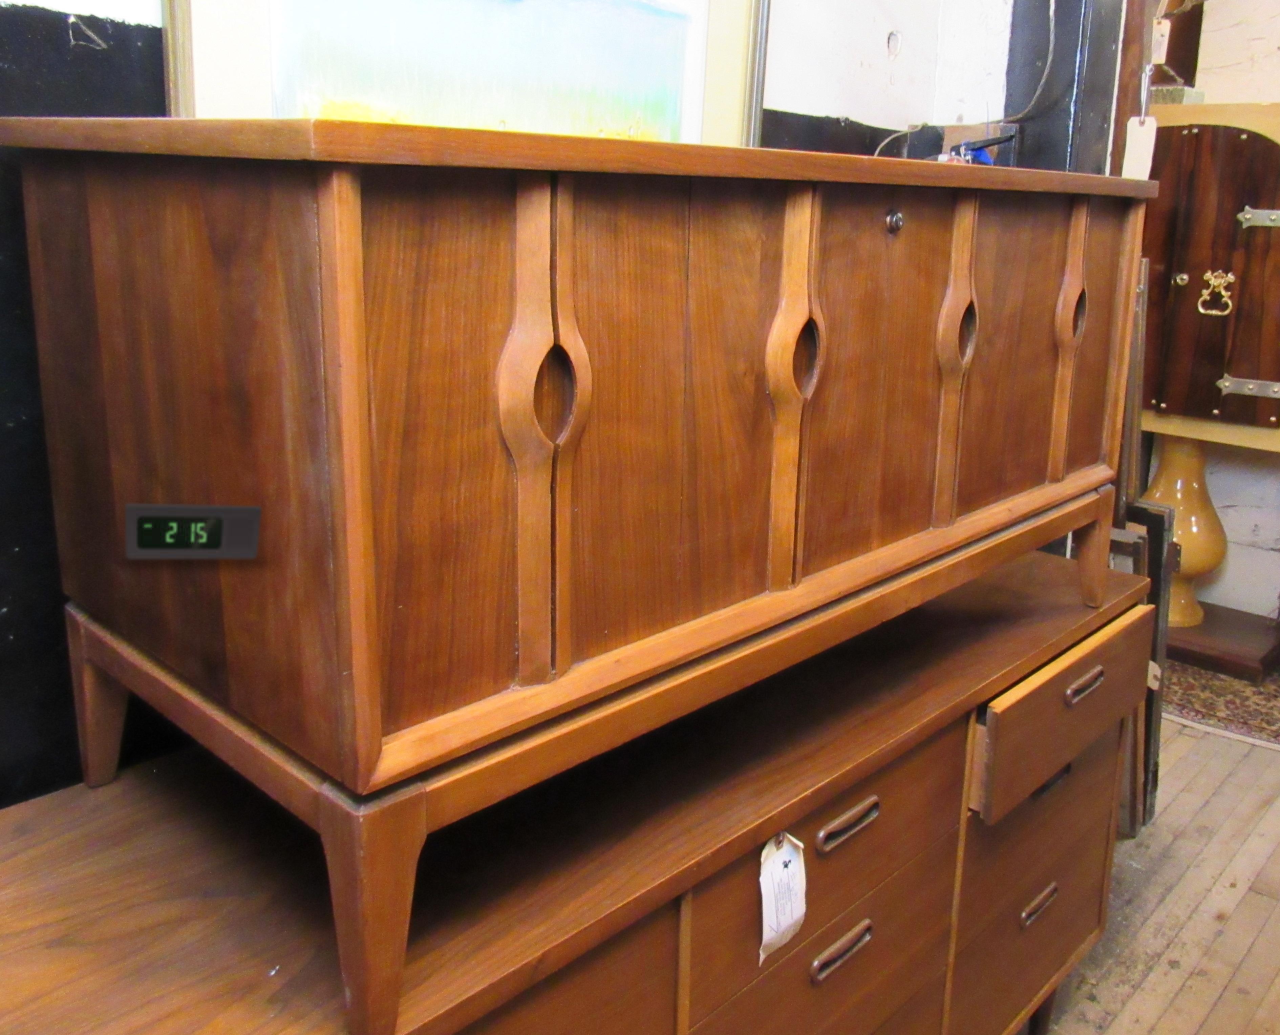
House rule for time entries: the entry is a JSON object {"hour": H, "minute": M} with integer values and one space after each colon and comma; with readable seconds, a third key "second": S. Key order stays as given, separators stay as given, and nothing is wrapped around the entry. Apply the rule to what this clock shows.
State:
{"hour": 2, "minute": 15}
